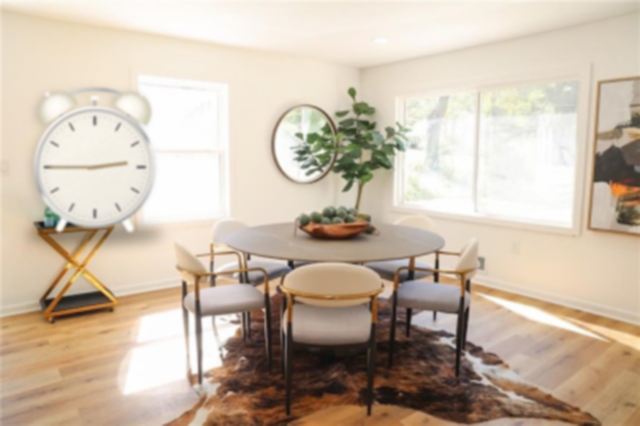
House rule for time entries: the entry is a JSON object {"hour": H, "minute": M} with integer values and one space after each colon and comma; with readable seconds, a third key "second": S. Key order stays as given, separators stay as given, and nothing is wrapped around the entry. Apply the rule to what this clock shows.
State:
{"hour": 2, "minute": 45}
